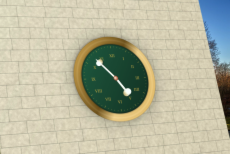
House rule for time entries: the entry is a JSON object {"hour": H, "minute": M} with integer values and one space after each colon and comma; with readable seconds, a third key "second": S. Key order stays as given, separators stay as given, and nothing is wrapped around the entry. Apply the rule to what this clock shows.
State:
{"hour": 4, "minute": 53}
